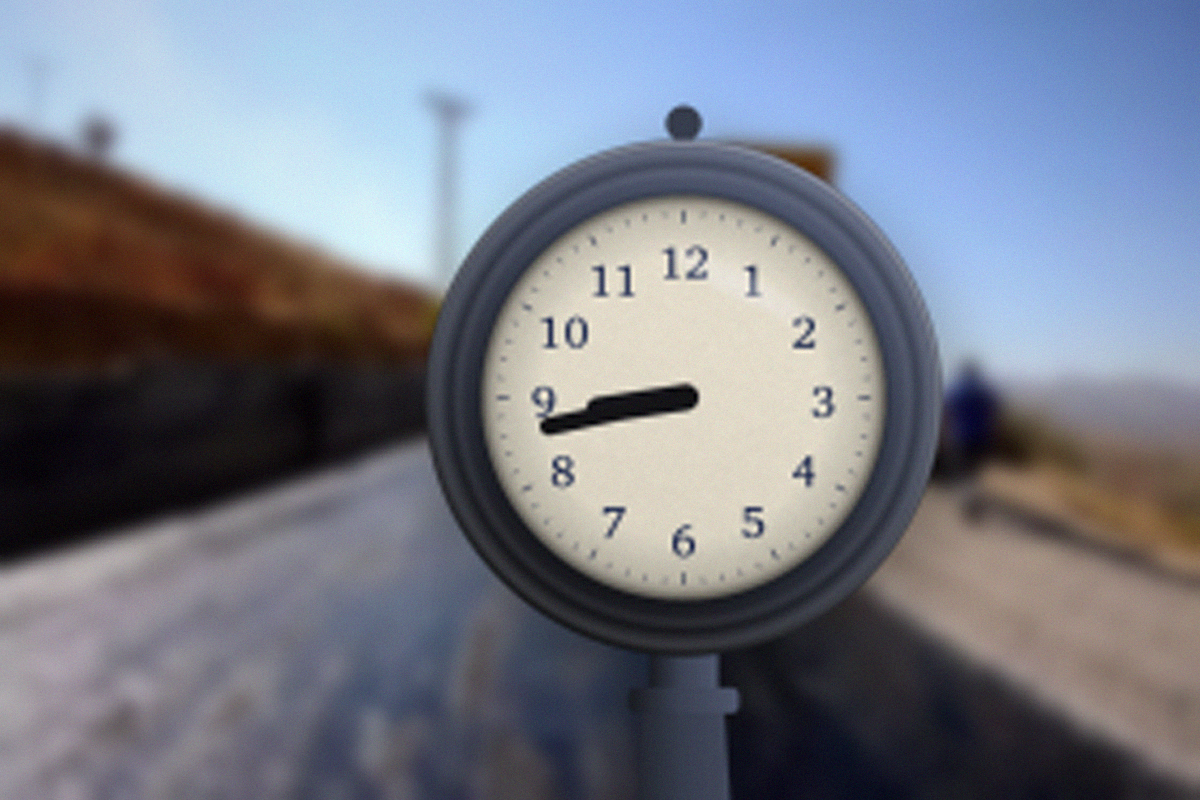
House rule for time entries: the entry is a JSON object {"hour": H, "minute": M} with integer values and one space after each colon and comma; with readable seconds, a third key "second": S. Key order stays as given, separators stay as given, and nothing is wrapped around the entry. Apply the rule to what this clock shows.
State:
{"hour": 8, "minute": 43}
